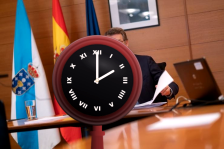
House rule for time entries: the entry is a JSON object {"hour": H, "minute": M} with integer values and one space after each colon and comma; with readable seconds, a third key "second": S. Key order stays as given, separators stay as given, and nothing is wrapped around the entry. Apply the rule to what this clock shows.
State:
{"hour": 2, "minute": 0}
